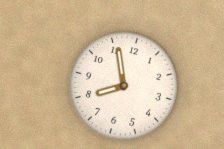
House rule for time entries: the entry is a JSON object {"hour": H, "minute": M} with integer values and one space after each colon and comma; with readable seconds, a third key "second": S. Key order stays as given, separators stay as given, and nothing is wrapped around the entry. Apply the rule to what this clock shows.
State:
{"hour": 7, "minute": 56}
